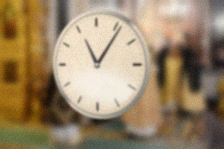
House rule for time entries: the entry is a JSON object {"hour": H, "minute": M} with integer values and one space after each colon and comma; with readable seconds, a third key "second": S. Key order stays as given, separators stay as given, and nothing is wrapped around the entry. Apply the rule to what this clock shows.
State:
{"hour": 11, "minute": 6}
